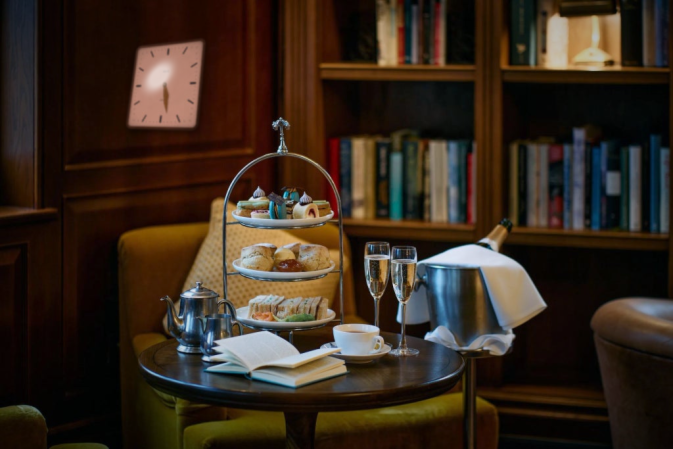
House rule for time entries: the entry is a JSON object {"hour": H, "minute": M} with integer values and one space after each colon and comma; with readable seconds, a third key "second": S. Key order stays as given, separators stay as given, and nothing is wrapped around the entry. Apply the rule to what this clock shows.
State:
{"hour": 5, "minute": 28}
